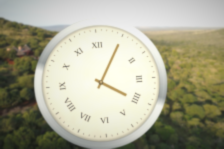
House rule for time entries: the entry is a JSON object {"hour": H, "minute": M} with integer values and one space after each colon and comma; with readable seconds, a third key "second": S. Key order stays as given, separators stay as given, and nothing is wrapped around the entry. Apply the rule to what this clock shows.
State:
{"hour": 4, "minute": 5}
